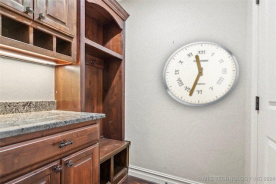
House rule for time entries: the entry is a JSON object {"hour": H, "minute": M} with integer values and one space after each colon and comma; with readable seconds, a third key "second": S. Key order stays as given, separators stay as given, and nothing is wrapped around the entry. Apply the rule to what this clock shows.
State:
{"hour": 11, "minute": 33}
